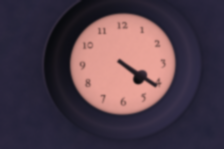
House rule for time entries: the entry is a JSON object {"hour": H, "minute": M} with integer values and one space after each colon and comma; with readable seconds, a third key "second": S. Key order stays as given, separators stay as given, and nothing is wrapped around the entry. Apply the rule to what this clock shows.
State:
{"hour": 4, "minute": 21}
